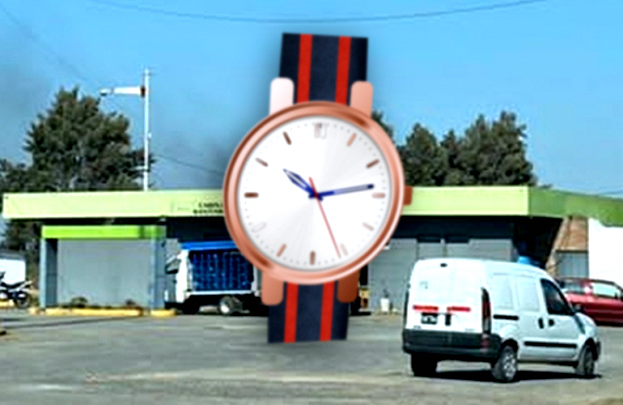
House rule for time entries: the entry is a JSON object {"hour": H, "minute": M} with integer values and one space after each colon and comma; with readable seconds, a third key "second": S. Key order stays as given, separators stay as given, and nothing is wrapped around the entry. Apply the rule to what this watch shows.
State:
{"hour": 10, "minute": 13, "second": 26}
